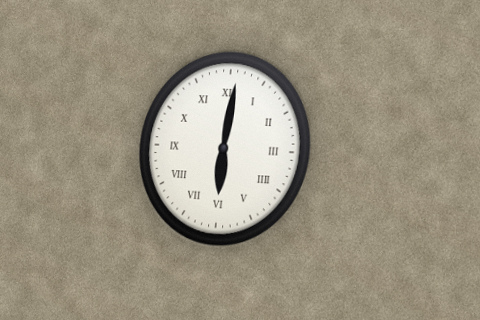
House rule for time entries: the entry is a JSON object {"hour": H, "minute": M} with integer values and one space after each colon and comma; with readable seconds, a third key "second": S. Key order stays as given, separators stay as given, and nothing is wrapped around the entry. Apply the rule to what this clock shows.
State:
{"hour": 6, "minute": 1}
